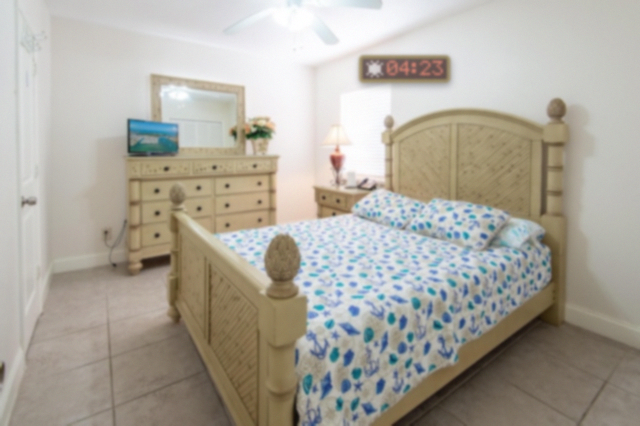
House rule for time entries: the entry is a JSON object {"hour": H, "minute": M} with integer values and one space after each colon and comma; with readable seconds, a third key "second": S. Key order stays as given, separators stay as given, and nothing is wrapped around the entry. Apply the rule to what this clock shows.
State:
{"hour": 4, "minute": 23}
